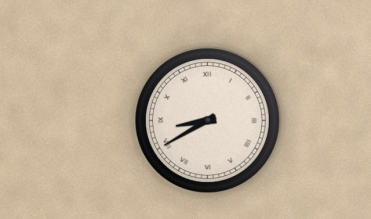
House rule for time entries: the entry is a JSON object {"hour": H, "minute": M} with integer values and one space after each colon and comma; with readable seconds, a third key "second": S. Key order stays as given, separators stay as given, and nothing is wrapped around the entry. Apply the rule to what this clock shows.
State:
{"hour": 8, "minute": 40}
